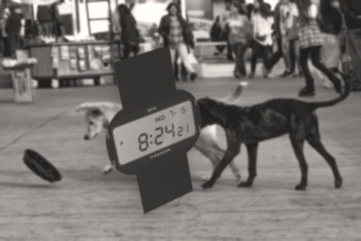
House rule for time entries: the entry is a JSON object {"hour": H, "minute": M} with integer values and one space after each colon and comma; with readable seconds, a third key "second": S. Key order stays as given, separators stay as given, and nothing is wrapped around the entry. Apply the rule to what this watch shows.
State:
{"hour": 8, "minute": 24, "second": 21}
